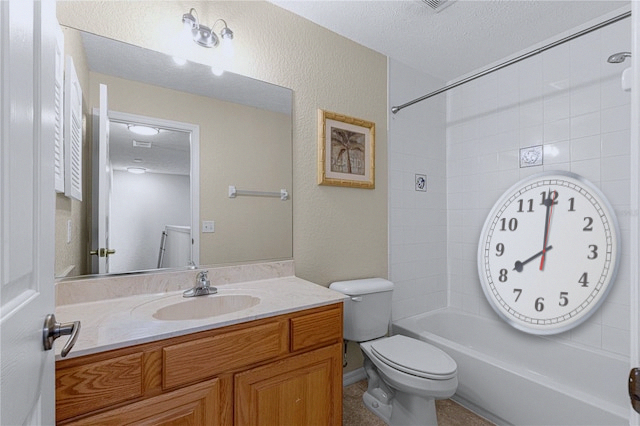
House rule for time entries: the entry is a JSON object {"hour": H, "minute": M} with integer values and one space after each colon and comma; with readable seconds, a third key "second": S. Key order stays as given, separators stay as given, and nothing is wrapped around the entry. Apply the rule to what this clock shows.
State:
{"hour": 8, "minute": 0, "second": 1}
